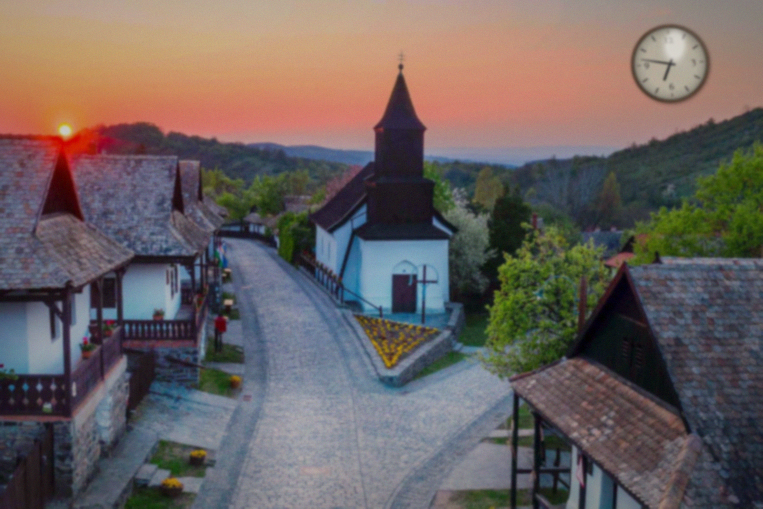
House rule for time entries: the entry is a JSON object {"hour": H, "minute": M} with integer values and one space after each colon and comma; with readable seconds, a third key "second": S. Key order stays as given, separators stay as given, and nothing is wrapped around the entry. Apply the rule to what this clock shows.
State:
{"hour": 6, "minute": 47}
